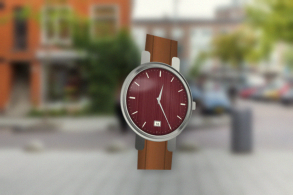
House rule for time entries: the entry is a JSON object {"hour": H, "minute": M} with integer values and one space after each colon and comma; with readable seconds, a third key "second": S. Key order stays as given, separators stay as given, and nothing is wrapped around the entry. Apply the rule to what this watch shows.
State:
{"hour": 12, "minute": 25}
